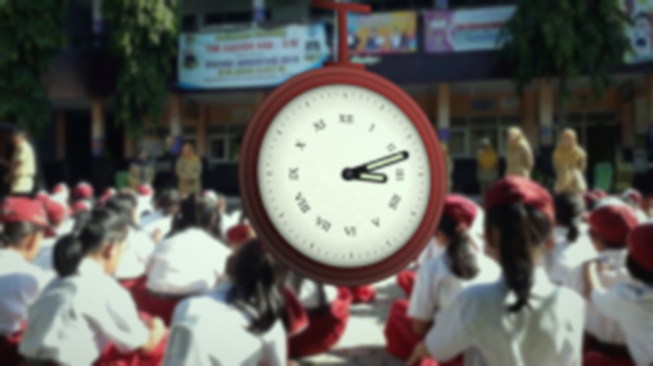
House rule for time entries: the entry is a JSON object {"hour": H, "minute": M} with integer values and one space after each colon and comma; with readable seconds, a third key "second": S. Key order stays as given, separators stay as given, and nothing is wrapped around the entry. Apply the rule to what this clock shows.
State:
{"hour": 3, "minute": 12}
